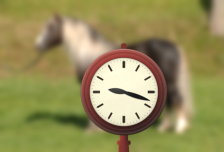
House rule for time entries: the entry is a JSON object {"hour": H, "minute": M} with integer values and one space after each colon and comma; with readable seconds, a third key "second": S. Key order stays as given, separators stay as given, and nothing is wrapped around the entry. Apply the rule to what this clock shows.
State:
{"hour": 9, "minute": 18}
